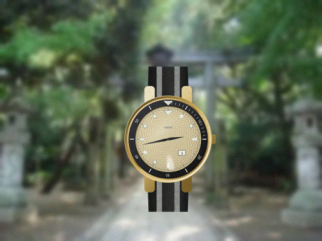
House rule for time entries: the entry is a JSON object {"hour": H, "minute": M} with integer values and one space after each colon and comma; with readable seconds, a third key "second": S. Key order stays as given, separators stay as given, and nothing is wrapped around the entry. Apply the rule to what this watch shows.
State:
{"hour": 2, "minute": 43}
